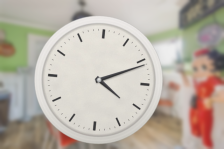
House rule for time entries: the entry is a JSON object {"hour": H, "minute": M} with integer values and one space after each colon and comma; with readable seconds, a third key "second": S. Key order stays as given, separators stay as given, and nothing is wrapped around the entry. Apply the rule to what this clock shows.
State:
{"hour": 4, "minute": 11}
